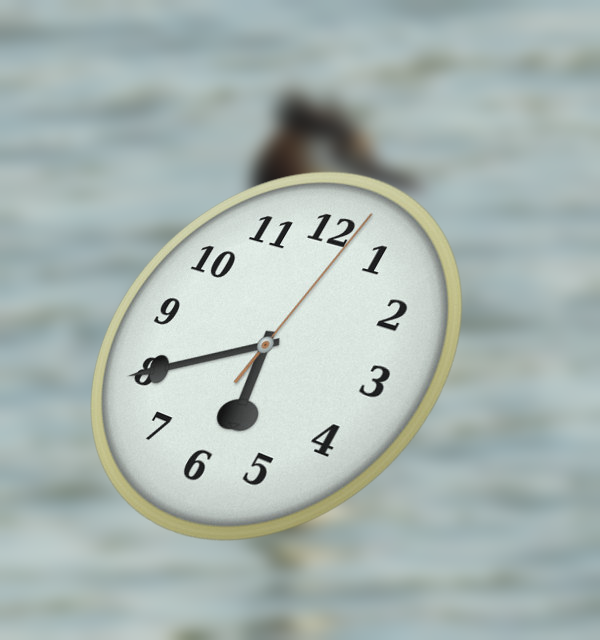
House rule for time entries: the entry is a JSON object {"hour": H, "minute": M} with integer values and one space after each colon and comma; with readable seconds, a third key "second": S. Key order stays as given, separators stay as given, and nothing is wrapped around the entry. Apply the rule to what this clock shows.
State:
{"hour": 5, "minute": 40, "second": 2}
